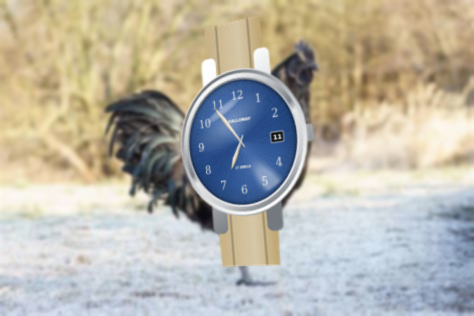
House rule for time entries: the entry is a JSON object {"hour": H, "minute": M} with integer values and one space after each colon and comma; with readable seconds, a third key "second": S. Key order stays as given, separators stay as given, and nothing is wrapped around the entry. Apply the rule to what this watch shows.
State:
{"hour": 6, "minute": 54}
